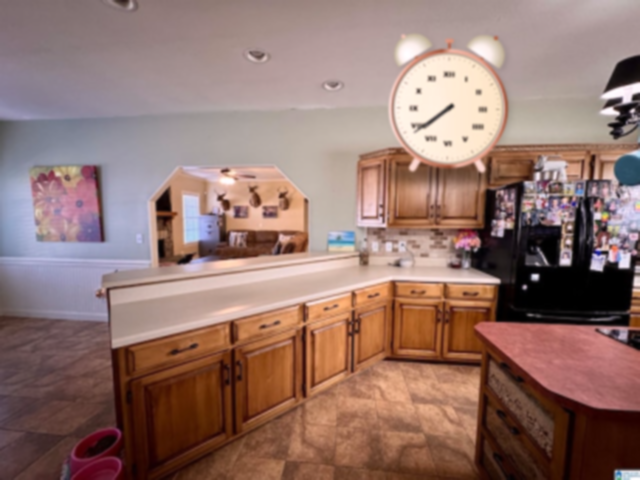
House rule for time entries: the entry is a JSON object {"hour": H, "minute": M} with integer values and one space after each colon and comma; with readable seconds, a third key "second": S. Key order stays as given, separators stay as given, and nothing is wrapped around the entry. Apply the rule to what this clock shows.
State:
{"hour": 7, "minute": 39}
